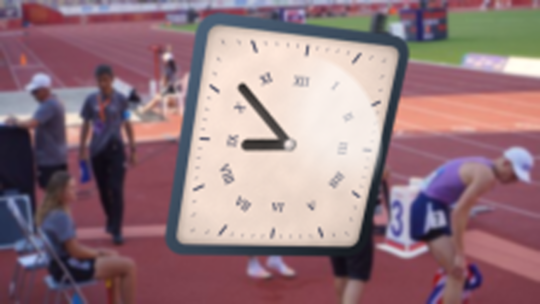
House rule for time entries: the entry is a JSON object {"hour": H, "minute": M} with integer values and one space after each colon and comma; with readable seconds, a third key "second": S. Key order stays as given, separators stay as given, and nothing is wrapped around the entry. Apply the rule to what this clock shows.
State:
{"hour": 8, "minute": 52}
